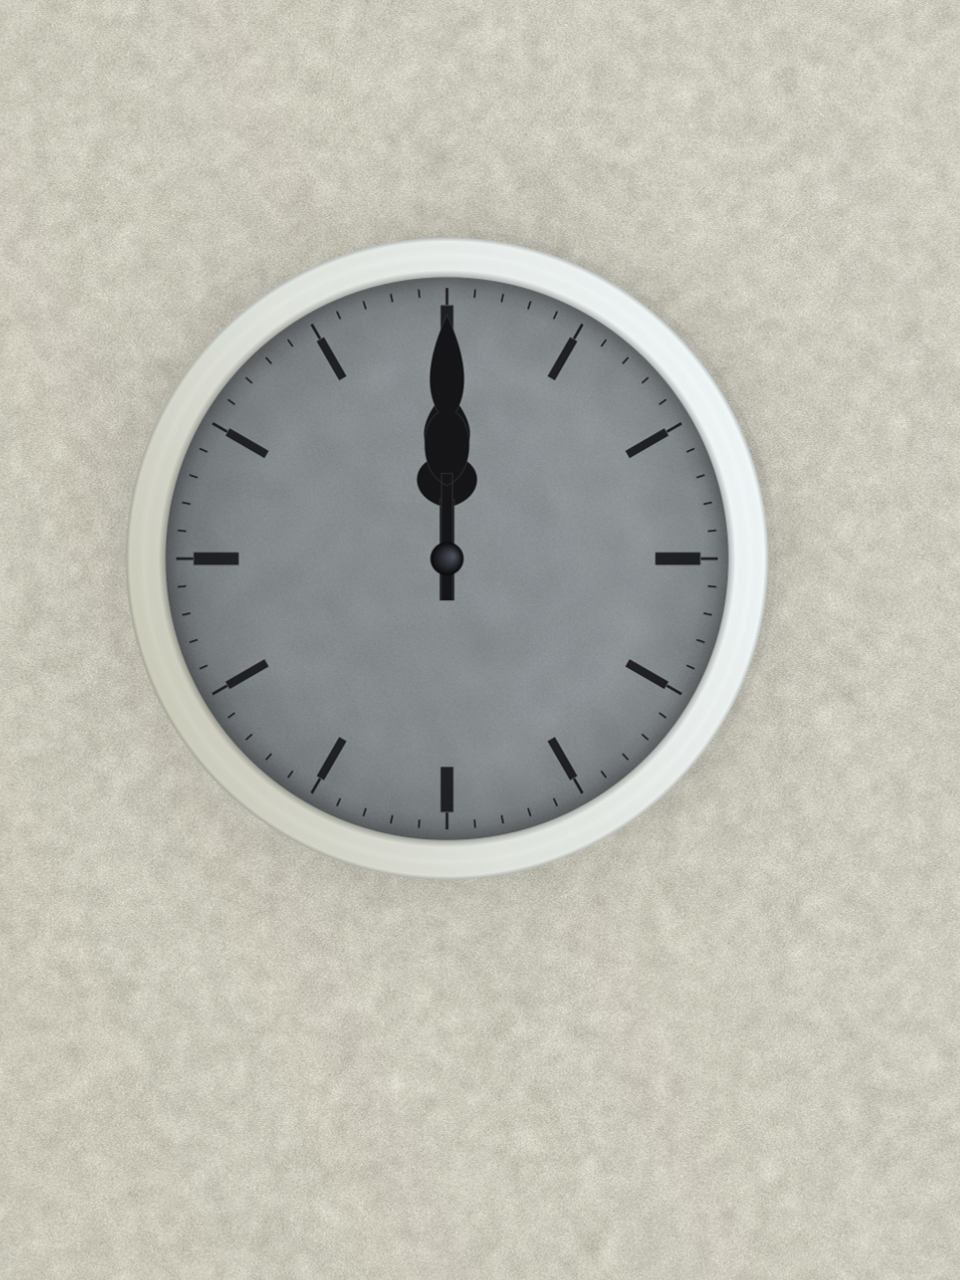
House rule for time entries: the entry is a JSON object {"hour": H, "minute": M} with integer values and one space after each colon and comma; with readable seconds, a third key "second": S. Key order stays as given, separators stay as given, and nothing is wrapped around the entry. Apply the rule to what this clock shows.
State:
{"hour": 12, "minute": 0}
